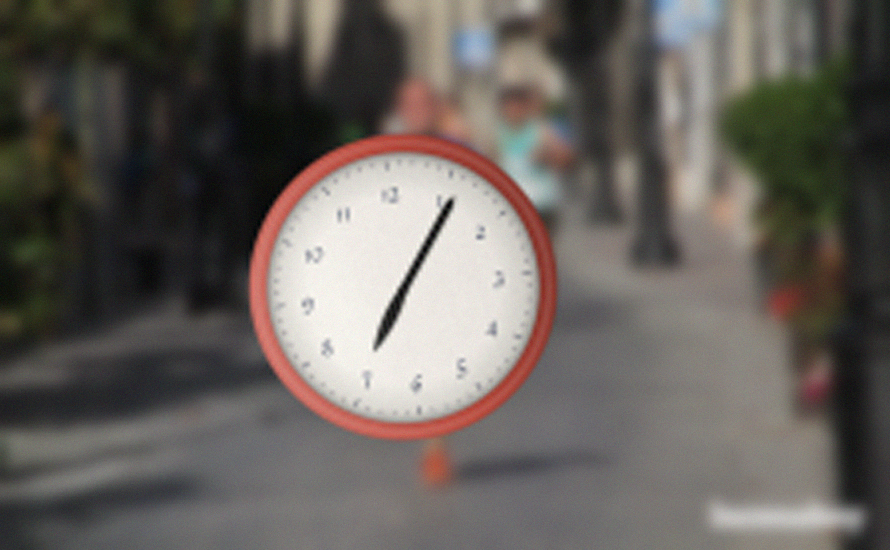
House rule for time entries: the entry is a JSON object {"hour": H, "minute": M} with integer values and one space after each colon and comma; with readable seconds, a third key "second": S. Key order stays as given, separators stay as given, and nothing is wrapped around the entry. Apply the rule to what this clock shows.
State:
{"hour": 7, "minute": 6}
